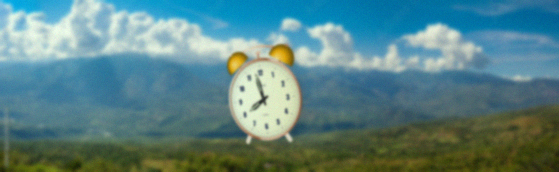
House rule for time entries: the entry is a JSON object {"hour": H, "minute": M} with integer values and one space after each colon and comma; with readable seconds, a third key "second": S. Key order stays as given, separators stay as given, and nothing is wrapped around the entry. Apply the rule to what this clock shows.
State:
{"hour": 7, "minute": 58}
